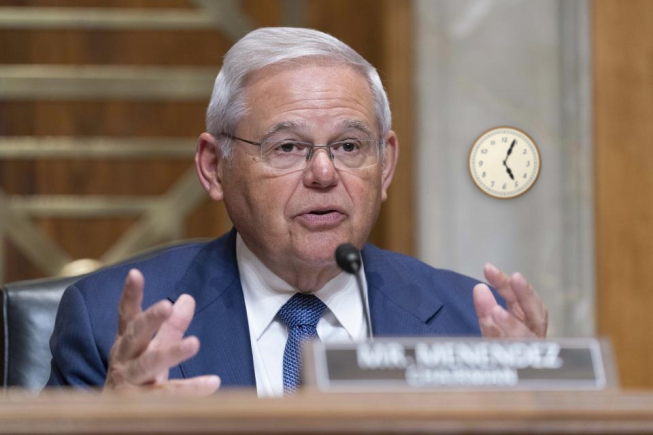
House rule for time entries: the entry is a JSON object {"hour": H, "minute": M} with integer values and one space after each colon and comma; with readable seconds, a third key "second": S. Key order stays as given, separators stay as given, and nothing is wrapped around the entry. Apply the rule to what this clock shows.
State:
{"hour": 5, "minute": 4}
